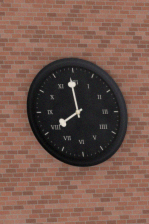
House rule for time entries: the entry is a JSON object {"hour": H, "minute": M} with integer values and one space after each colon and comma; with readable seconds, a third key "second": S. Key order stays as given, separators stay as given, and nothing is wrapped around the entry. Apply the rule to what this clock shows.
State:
{"hour": 7, "minute": 59}
